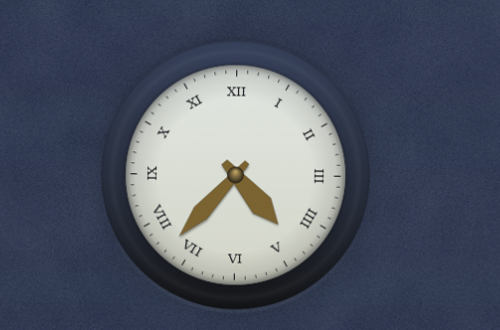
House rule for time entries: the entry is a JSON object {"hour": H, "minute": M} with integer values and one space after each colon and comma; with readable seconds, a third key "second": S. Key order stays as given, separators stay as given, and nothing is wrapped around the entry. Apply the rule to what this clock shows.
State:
{"hour": 4, "minute": 37}
